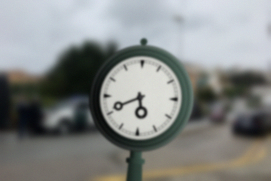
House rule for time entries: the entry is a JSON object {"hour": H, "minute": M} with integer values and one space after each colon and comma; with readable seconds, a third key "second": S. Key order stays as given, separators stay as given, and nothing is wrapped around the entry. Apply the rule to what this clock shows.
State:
{"hour": 5, "minute": 41}
